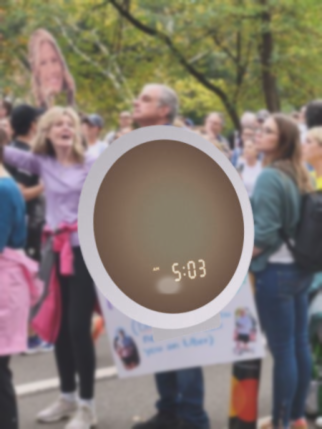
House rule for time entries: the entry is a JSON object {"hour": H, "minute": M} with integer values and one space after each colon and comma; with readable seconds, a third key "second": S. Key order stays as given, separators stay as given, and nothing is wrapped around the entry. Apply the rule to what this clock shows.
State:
{"hour": 5, "minute": 3}
